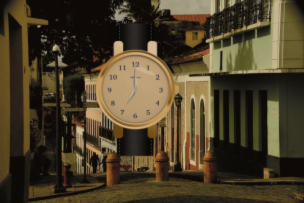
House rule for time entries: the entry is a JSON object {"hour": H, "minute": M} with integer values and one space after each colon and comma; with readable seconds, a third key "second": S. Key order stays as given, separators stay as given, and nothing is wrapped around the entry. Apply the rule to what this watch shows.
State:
{"hour": 7, "minute": 0}
